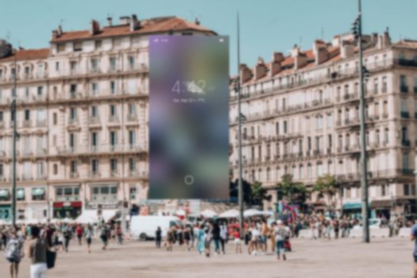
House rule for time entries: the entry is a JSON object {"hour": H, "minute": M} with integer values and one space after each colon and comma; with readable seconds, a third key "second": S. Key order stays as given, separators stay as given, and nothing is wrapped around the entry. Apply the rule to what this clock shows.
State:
{"hour": 4, "minute": 42}
